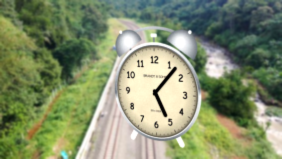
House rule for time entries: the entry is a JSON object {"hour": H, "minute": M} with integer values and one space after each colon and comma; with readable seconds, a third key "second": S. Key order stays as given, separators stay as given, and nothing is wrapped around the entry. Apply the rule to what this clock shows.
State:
{"hour": 5, "minute": 7}
